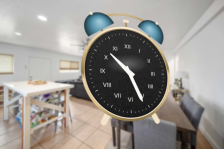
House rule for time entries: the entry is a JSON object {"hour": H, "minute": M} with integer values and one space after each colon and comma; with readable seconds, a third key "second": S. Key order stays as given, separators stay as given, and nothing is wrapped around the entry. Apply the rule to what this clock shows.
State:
{"hour": 10, "minute": 26}
